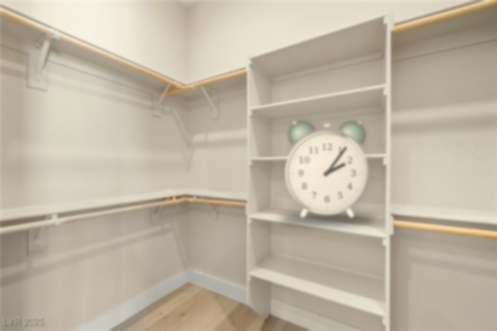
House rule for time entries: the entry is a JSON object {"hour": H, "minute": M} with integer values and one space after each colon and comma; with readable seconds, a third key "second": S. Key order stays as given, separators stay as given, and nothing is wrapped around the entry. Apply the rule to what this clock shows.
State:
{"hour": 2, "minute": 6}
